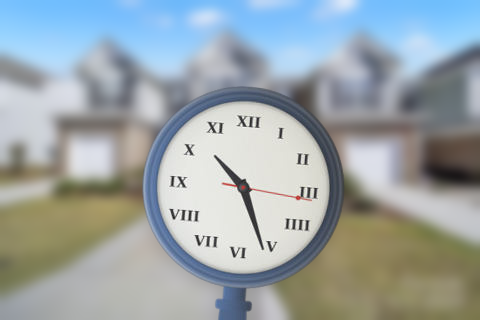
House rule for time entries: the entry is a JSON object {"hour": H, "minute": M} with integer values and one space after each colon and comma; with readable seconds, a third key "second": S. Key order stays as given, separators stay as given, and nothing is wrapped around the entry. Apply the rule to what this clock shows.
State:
{"hour": 10, "minute": 26, "second": 16}
